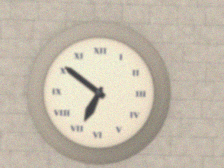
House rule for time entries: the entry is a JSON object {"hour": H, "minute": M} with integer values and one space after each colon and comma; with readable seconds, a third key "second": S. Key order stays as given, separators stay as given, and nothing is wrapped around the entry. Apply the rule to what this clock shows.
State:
{"hour": 6, "minute": 51}
